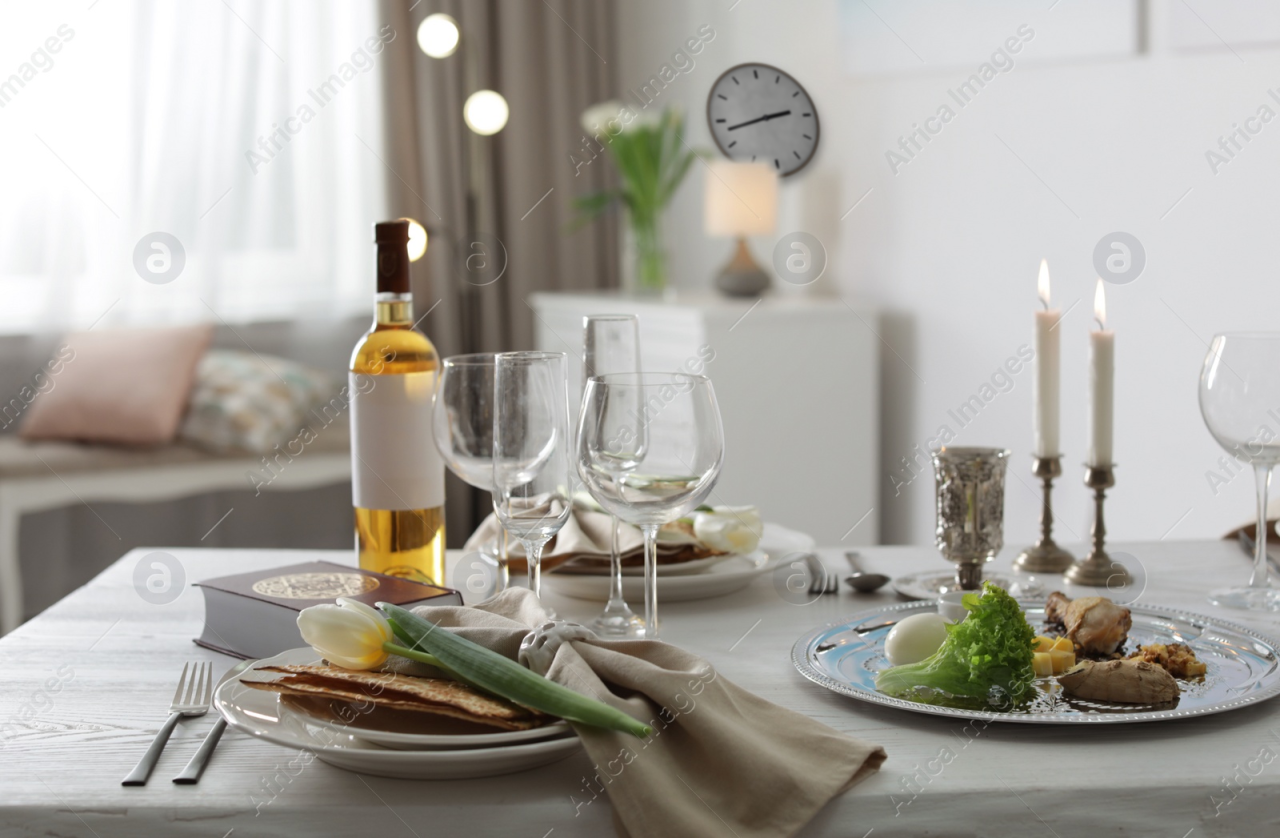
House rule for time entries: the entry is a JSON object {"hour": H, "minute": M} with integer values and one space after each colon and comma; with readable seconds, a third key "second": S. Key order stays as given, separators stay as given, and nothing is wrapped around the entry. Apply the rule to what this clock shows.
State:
{"hour": 2, "minute": 43}
